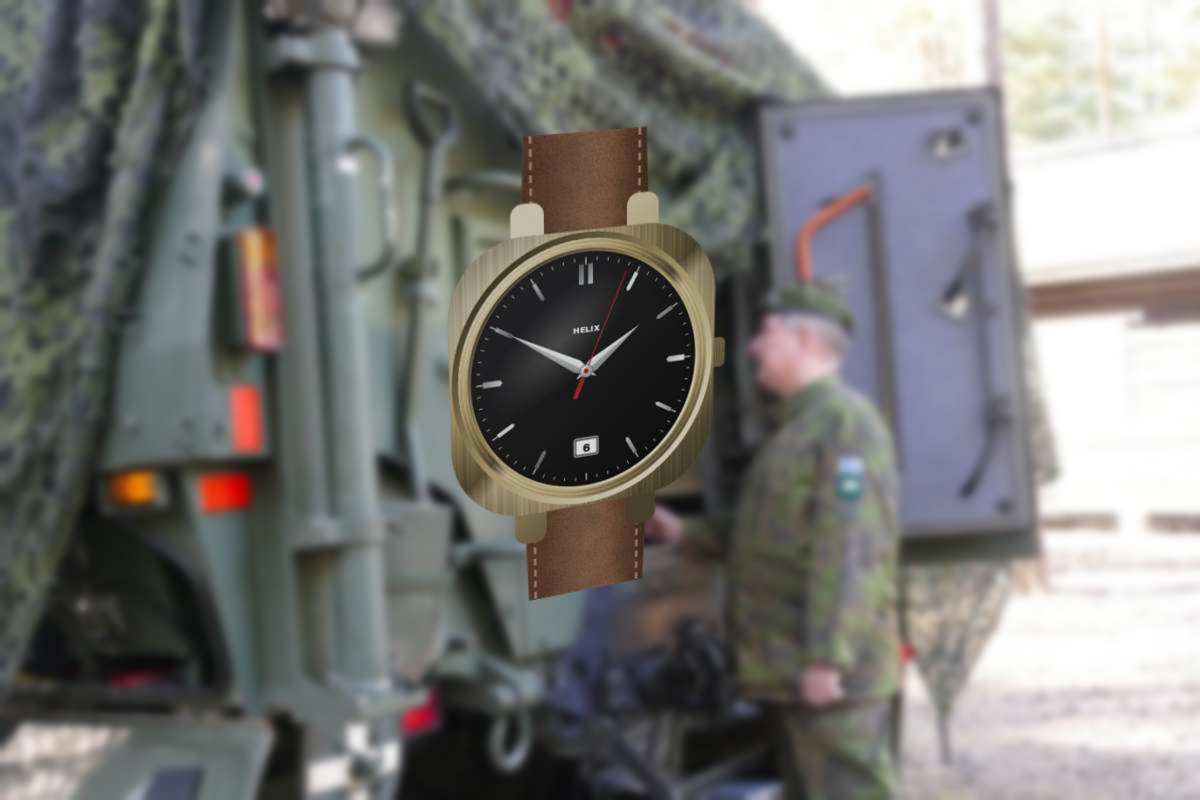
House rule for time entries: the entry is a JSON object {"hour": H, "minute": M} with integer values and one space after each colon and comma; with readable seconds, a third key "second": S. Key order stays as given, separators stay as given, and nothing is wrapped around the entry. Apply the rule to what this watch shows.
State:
{"hour": 1, "minute": 50, "second": 4}
